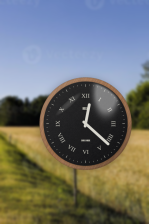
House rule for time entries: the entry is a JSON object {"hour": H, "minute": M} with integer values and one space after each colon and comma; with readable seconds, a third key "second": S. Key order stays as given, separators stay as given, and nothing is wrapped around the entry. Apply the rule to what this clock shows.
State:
{"hour": 12, "minute": 22}
